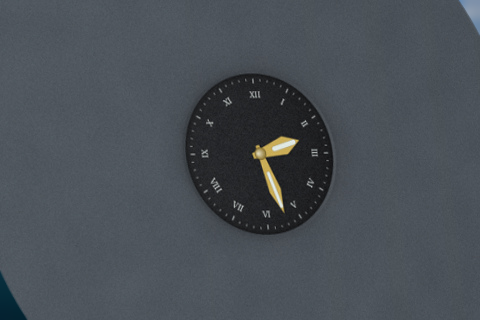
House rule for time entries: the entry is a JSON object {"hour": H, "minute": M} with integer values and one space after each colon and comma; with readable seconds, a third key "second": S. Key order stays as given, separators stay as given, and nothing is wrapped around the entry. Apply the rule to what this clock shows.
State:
{"hour": 2, "minute": 27}
